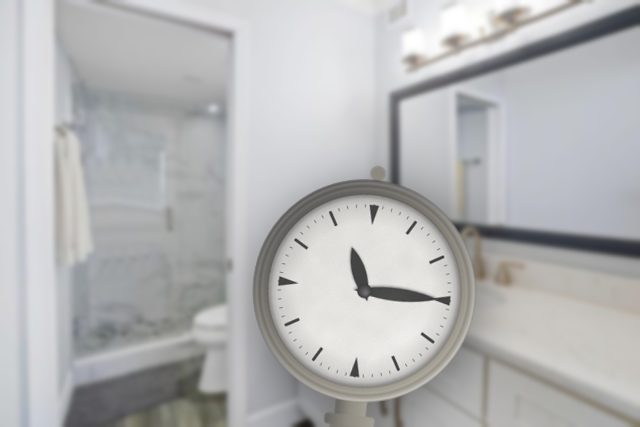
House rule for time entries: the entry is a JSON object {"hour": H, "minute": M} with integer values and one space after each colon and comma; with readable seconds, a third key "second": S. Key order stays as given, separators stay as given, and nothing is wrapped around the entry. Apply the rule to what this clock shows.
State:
{"hour": 11, "minute": 15}
